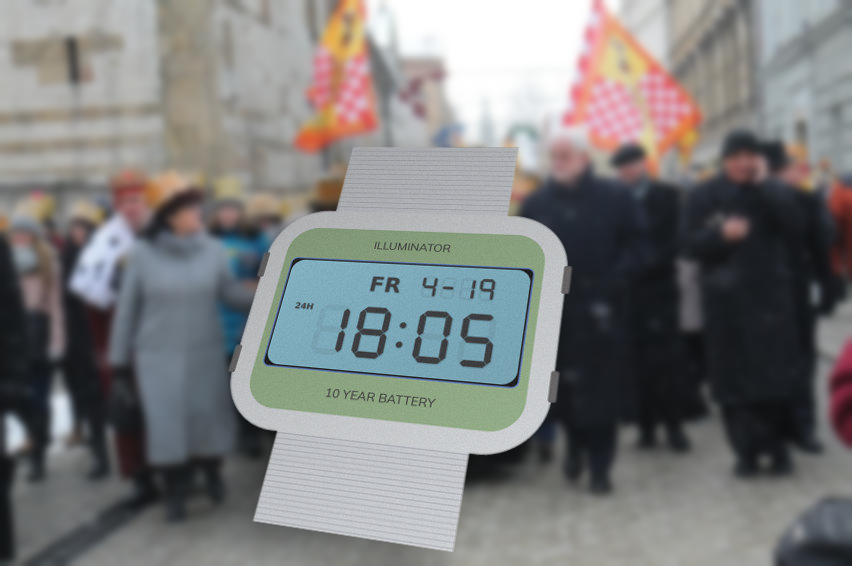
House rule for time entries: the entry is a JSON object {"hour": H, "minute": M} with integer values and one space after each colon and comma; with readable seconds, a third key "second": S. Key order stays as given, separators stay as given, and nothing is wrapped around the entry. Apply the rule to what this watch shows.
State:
{"hour": 18, "minute": 5}
